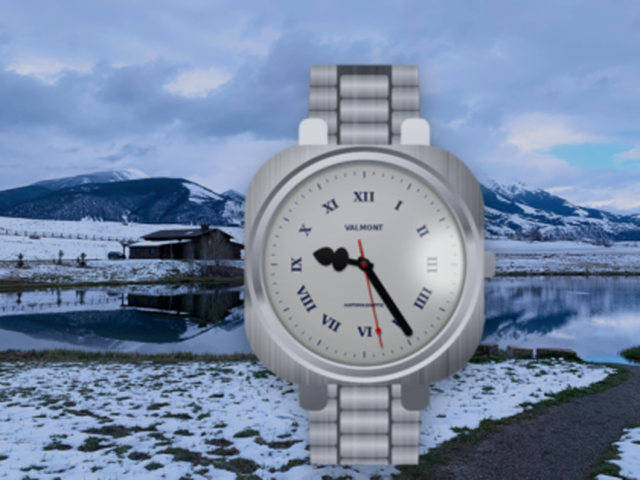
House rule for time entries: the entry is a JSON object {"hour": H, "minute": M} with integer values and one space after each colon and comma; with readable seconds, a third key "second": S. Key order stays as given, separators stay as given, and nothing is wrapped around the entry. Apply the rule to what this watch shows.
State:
{"hour": 9, "minute": 24, "second": 28}
